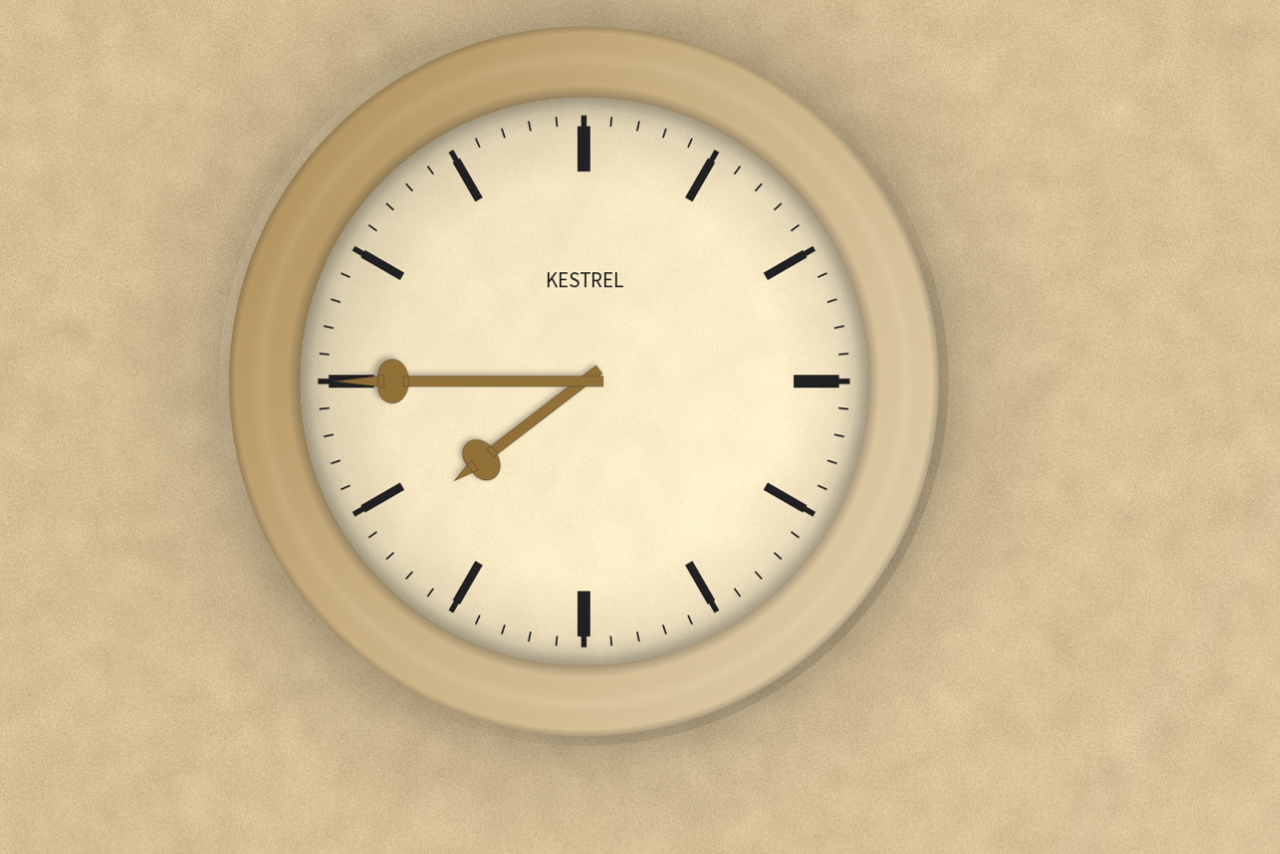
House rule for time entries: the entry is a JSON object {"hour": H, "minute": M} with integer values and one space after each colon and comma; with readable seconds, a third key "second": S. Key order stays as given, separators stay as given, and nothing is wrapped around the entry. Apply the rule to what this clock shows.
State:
{"hour": 7, "minute": 45}
